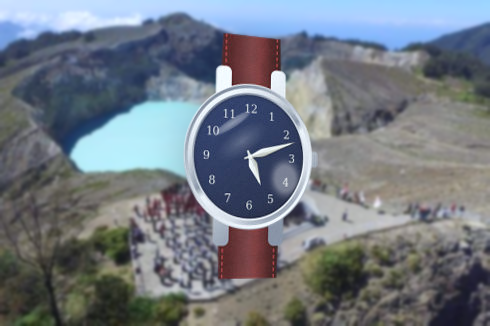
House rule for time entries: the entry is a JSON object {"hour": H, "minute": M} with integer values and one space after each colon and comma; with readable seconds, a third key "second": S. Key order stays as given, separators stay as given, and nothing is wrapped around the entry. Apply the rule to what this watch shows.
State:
{"hour": 5, "minute": 12}
